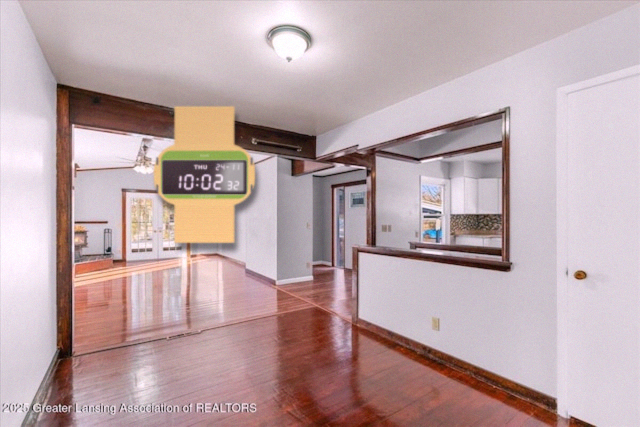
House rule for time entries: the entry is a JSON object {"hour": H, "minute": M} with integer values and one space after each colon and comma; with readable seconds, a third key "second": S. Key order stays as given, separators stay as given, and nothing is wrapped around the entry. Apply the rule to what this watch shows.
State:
{"hour": 10, "minute": 2}
